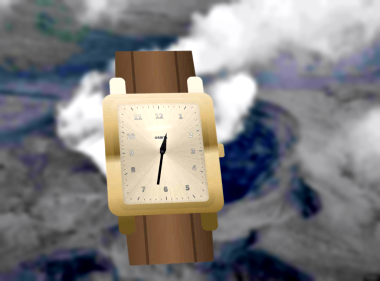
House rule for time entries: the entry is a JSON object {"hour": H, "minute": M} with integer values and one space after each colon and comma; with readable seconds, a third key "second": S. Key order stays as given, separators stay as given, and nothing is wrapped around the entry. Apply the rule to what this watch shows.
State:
{"hour": 12, "minute": 32}
